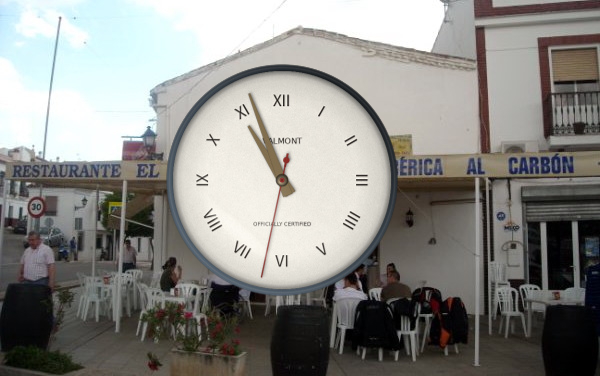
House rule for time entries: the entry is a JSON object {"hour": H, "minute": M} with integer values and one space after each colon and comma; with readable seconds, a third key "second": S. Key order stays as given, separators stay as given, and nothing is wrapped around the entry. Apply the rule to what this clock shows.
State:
{"hour": 10, "minute": 56, "second": 32}
